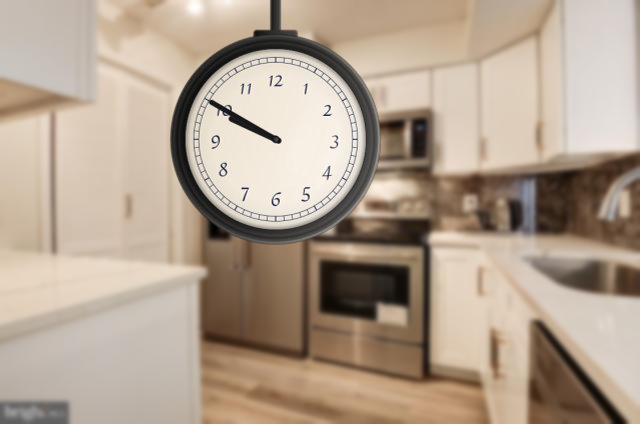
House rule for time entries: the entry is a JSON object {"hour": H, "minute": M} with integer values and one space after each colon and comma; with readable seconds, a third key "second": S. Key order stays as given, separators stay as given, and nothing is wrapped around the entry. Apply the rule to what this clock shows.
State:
{"hour": 9, "minute": 50}
